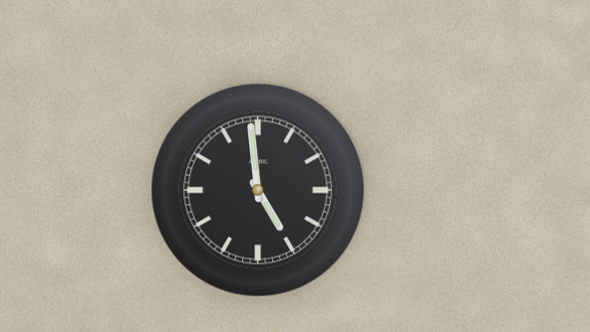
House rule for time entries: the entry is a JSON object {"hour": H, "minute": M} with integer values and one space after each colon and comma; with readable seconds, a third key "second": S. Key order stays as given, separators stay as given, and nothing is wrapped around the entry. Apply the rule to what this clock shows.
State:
{"hour": 4, "minute": 59}
